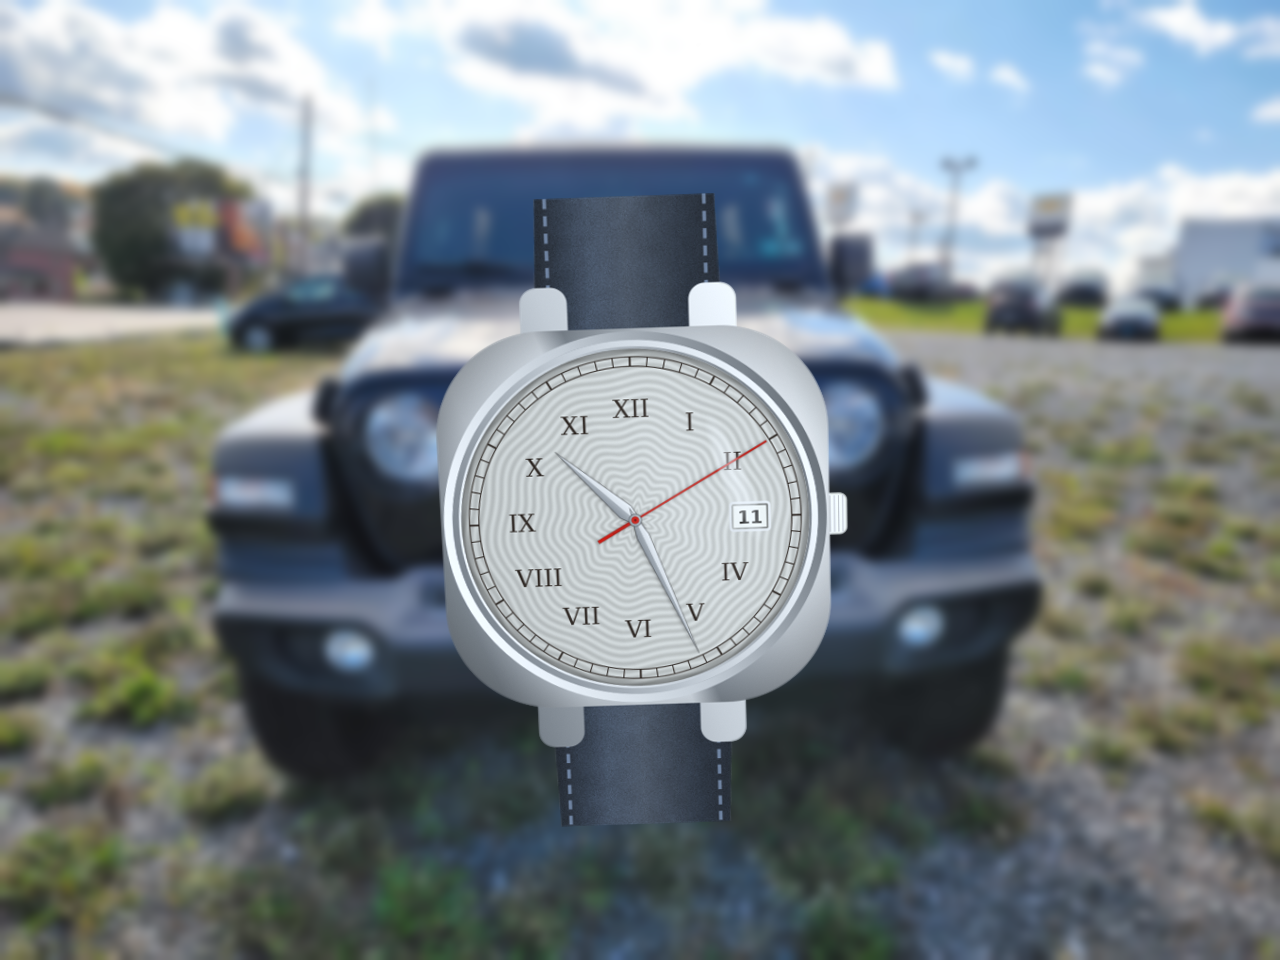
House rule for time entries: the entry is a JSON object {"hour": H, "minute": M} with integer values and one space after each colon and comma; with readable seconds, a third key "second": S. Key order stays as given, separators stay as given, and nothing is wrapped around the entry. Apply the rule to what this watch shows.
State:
{"hour": 10, "minute": 26, "second": 10}
